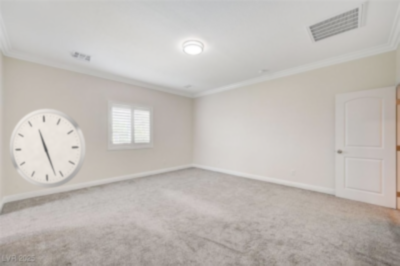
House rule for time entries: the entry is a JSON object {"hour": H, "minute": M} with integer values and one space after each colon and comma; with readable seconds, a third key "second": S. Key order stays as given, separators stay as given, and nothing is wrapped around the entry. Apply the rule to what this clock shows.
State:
{"hour": 11, "minute": 27}
